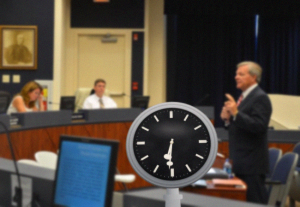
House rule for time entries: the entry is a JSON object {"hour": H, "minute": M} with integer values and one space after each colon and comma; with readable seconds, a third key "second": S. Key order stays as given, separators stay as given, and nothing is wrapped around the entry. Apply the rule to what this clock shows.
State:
{"hour": 6, "minute": 31}
